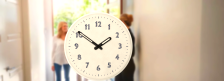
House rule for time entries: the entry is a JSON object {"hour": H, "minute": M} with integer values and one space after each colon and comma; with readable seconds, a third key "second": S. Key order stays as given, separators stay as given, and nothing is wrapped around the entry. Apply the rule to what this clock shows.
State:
{"hour": 1, "minute": 51}
